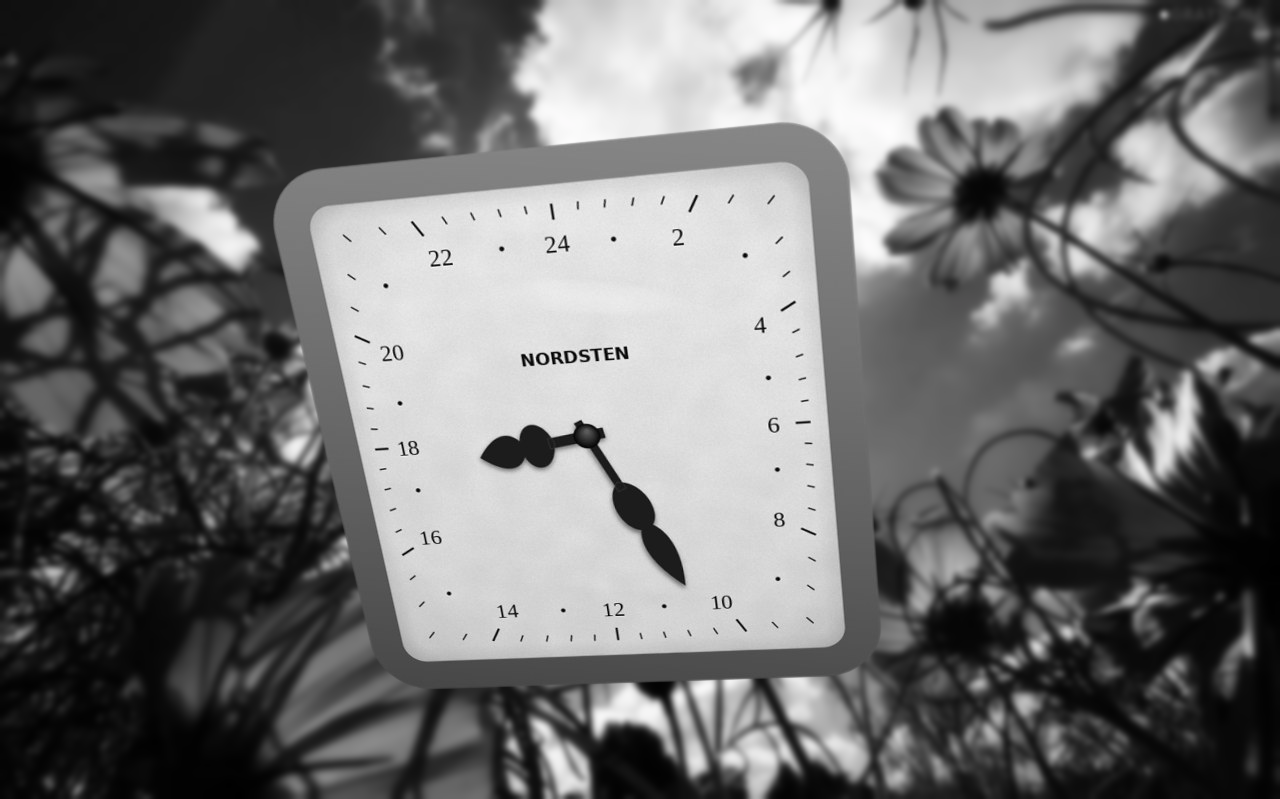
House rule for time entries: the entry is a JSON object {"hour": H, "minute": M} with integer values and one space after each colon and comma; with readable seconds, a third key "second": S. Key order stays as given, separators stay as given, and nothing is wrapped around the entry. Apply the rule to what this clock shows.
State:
{"hour": 17, "minute": 26}
